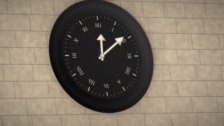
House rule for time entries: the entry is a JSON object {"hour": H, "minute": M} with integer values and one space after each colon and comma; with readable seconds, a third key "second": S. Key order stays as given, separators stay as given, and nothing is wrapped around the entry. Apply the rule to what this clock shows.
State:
{"hour": 12, "minute": 9}
